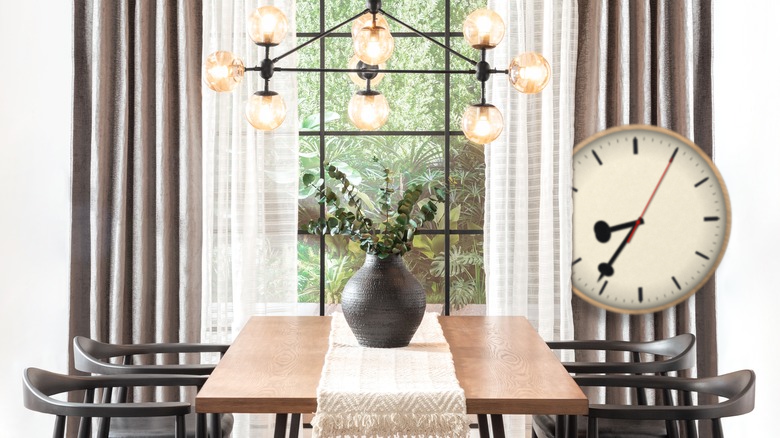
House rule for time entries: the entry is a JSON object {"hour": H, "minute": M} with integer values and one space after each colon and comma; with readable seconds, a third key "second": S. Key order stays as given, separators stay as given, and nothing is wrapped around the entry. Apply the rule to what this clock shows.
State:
{"hour": 8, "minute": 36, "second": 5}
